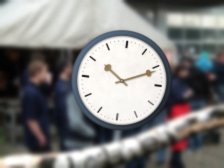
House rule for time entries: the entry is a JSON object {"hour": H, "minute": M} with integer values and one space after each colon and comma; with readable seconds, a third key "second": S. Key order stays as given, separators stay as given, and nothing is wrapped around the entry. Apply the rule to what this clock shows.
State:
{"hour": 10, "minute": 11}
